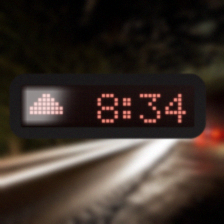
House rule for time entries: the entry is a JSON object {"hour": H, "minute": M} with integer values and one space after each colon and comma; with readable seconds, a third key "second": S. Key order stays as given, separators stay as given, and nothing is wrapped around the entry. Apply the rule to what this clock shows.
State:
{"hour": 8, "minute": 34}
